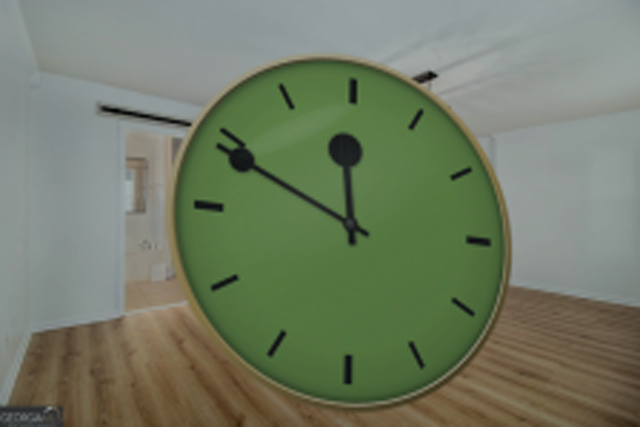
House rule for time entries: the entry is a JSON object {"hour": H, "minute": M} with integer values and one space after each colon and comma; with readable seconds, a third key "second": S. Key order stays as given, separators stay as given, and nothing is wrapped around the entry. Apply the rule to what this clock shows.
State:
{"hour": 11, "minute": 49}
